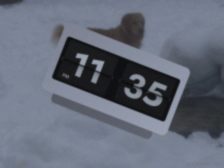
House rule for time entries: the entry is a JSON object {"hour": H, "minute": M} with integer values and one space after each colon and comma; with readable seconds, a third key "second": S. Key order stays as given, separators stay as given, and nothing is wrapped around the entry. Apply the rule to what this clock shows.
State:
{"hour": 11, "minute": 35}
